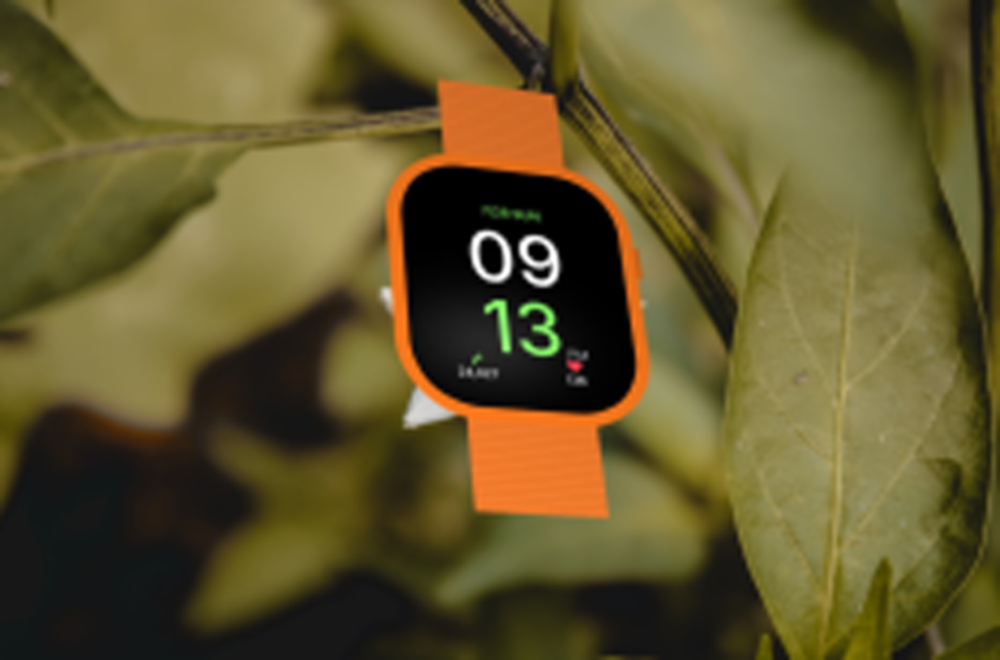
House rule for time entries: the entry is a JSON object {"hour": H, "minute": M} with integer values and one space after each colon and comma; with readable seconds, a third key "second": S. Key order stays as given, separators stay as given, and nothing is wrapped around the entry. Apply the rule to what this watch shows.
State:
{"hour": 9, "minute": 13}
